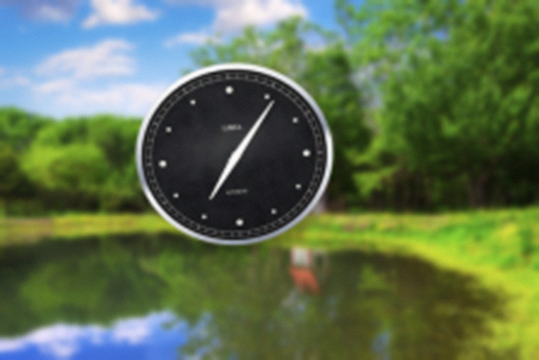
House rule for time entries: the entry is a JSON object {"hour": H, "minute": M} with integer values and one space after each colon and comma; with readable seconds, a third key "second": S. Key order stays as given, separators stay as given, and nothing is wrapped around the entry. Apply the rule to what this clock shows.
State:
{"hour": 7, "minute": 6}
